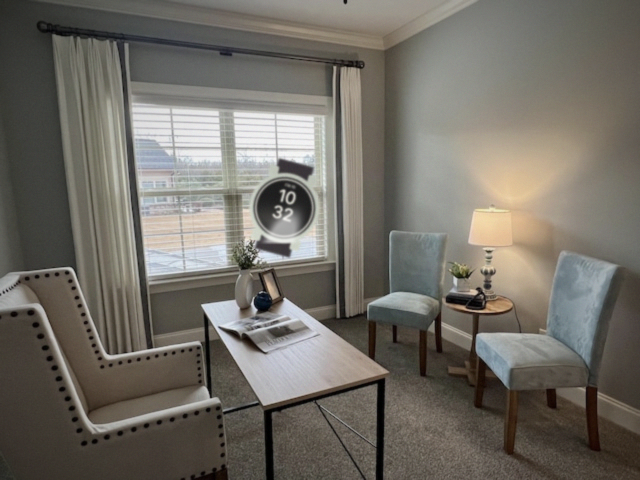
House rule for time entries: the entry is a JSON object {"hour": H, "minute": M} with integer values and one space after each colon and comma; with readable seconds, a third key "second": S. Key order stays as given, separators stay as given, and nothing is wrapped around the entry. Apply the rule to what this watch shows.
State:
{"hour": 10, "minute": 32}
